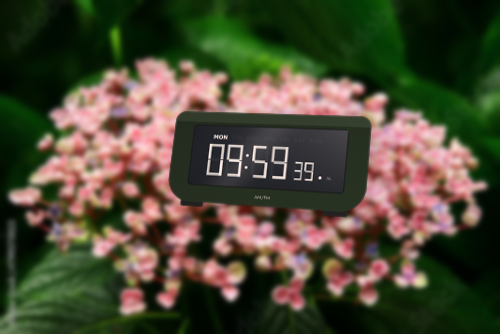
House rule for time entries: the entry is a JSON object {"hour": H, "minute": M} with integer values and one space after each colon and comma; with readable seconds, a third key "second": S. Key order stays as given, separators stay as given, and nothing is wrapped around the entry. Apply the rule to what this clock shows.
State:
{"hour": 9, "minute": 59, "second": 39}
